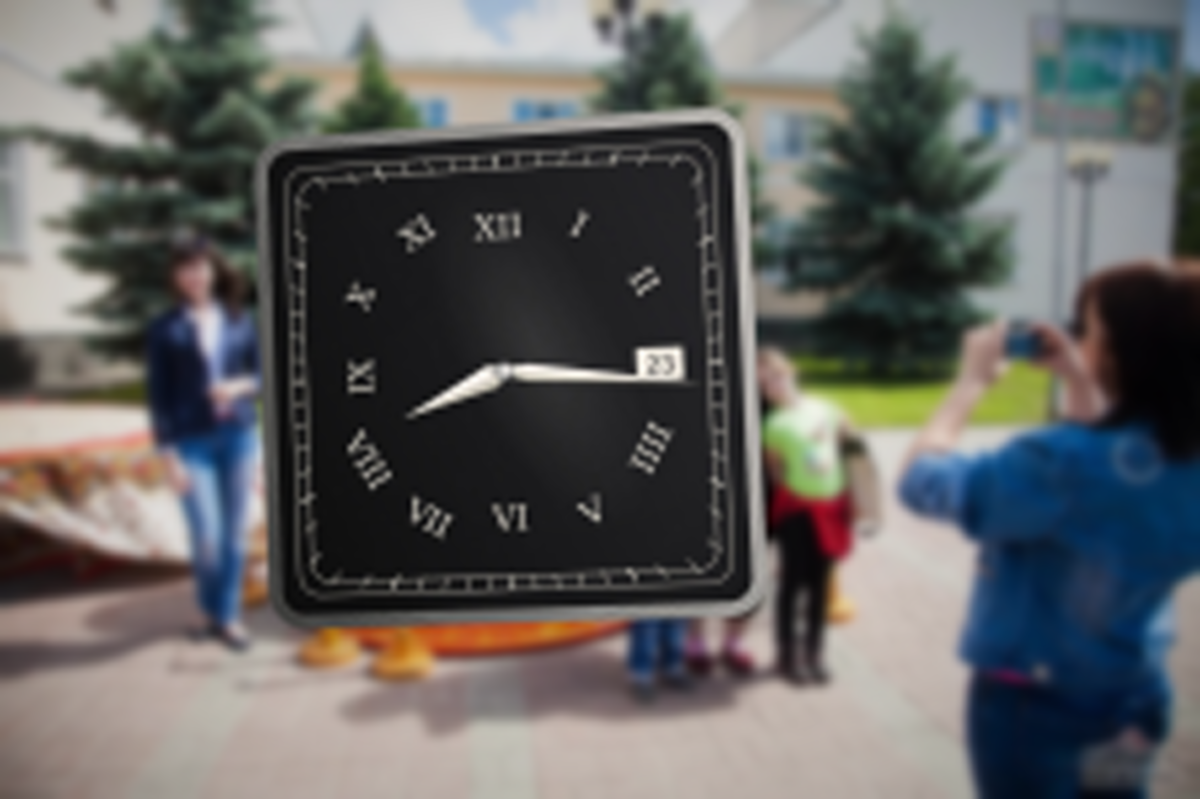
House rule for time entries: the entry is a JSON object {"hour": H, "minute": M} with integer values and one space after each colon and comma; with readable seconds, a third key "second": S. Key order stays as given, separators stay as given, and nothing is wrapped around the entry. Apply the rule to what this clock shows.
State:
{"hour": 8, "minute": 16}
